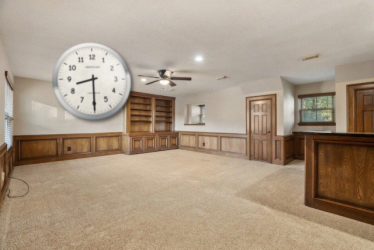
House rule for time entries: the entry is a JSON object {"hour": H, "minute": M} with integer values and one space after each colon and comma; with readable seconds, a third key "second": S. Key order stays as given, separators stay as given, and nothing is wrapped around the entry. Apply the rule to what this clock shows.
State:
{"hour": 8, "minute": 30}
